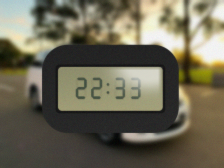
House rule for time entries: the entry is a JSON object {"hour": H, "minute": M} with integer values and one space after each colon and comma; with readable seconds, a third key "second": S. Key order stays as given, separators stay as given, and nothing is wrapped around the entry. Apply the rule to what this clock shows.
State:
{"hour": 22, "minute": 33}
